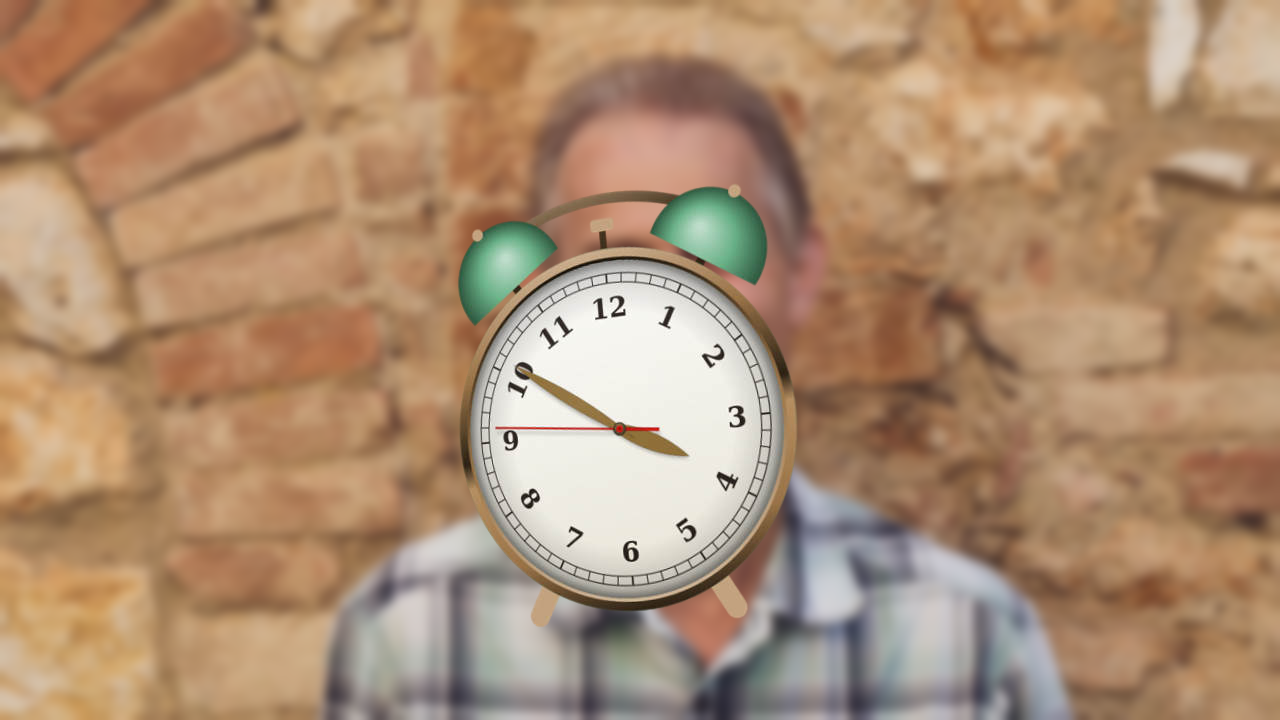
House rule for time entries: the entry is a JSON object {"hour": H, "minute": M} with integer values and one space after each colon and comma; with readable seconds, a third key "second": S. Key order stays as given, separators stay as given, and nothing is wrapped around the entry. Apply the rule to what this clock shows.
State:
{"hour": 3, "minute": 50, "second": 46}
